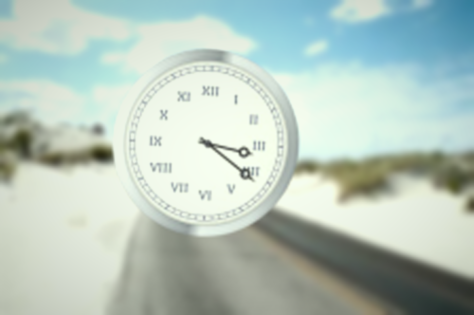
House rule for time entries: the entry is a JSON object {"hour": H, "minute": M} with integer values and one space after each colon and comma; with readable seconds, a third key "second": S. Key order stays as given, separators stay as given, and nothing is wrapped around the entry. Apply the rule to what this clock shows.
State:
{"hour": 3, "minute": 21}
